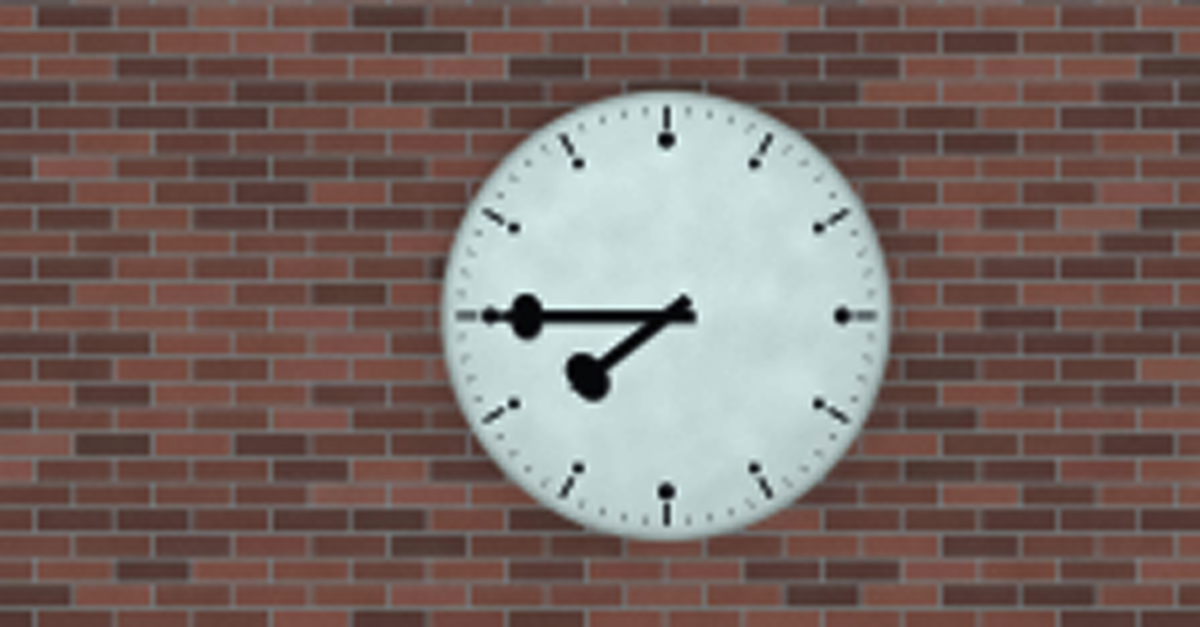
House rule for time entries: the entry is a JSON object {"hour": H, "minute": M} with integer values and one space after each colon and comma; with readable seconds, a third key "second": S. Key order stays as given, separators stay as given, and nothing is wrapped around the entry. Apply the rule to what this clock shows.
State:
{"hour": 7, "minute": 45}
